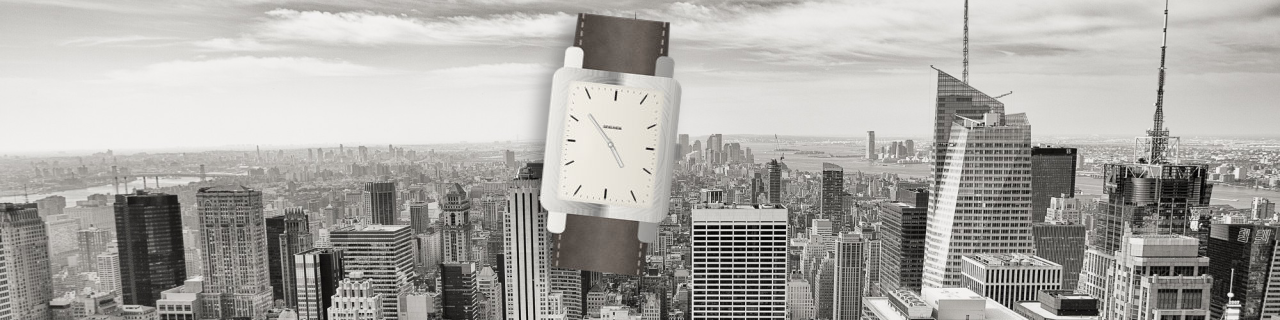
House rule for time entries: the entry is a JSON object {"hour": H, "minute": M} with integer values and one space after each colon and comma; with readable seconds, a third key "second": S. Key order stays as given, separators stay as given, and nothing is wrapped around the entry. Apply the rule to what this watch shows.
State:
{"hour": 4, "minute": 53}
